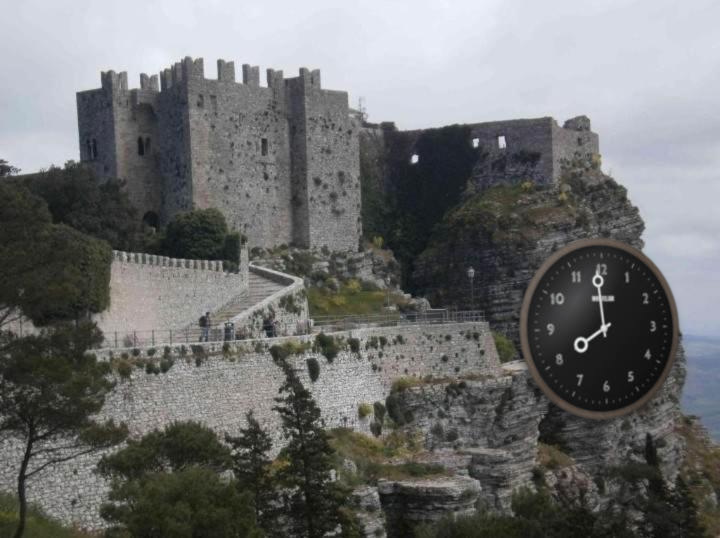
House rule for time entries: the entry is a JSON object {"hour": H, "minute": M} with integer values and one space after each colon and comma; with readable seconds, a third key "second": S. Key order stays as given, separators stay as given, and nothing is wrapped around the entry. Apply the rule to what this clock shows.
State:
{"hour": 7, "minute": 59}
